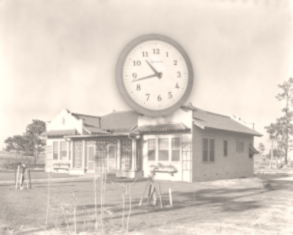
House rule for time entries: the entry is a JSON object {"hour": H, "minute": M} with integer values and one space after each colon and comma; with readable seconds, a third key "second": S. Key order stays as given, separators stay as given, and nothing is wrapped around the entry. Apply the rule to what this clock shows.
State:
{"hour": 10, "minute": 43}
